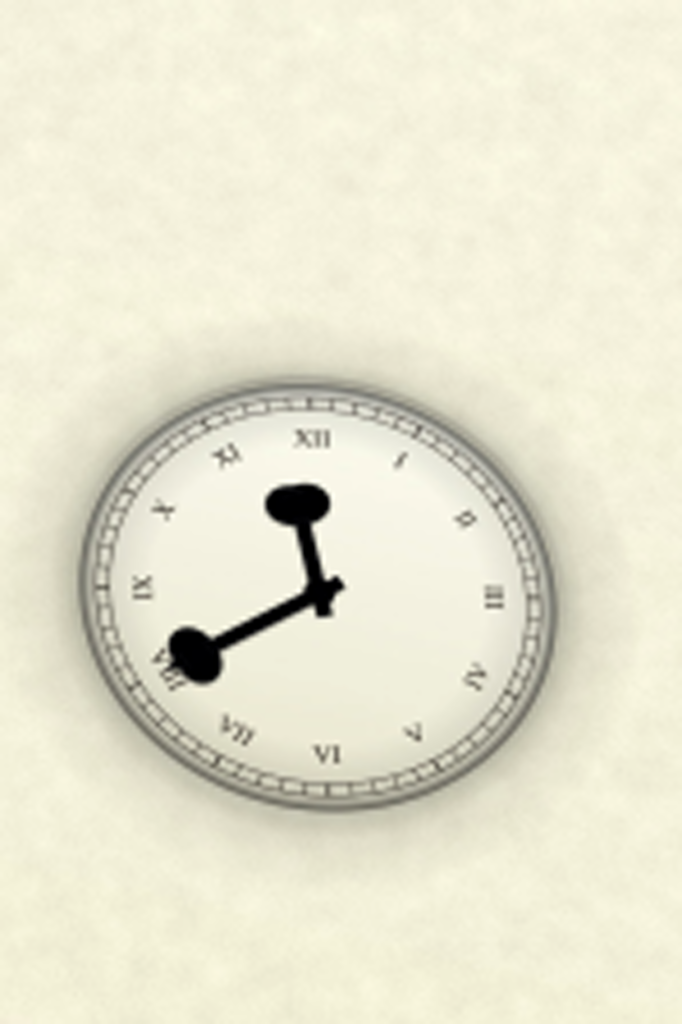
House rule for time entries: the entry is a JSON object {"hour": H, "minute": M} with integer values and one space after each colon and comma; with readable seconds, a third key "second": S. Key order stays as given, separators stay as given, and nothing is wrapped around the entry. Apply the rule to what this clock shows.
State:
{"hour": 11, "minute": 40}
